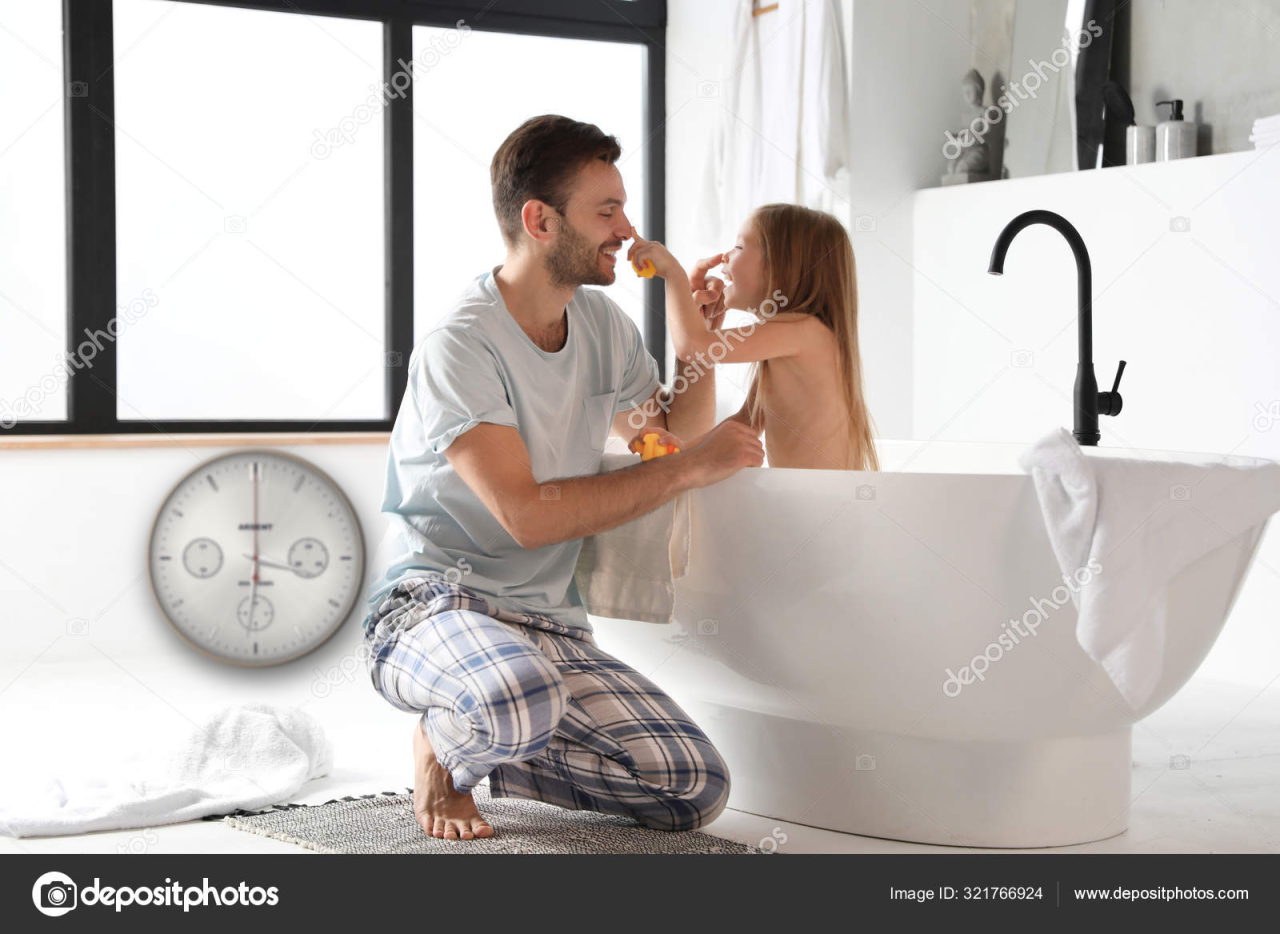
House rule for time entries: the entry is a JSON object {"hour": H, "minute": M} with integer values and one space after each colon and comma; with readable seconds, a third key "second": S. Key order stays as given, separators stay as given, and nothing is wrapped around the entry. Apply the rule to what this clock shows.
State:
{"hour": 3, "minute": 31}
